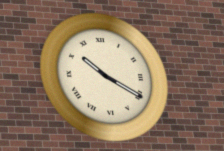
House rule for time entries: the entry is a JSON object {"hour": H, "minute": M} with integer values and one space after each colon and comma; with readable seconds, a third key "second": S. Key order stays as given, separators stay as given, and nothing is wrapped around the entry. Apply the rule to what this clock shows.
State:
{"hour": 10, "minute": 20}
